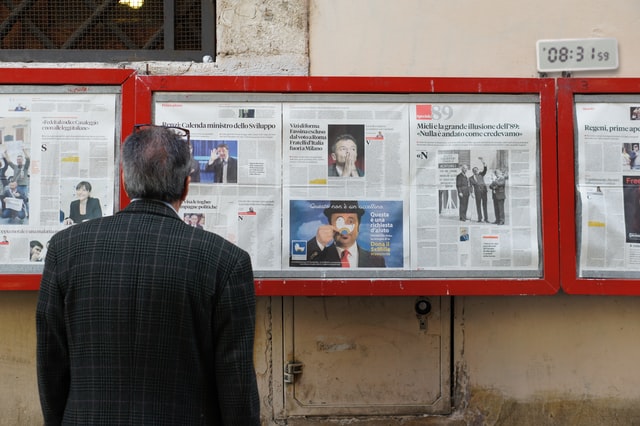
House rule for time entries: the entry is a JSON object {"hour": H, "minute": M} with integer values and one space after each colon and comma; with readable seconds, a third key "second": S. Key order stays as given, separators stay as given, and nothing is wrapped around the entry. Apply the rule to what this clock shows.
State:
{"hour": 8, "minute": 31}
